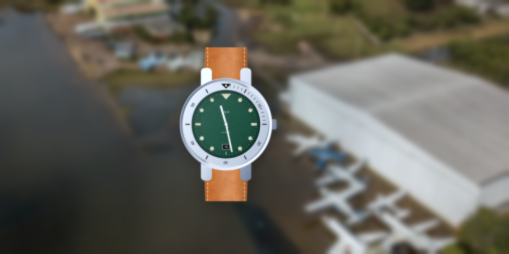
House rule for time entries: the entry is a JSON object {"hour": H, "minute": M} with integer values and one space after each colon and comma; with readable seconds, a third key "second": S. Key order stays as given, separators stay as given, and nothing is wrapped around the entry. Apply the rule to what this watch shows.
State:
{"hour": 11, "minute": 28}
